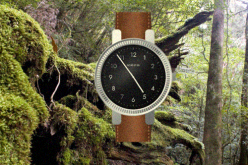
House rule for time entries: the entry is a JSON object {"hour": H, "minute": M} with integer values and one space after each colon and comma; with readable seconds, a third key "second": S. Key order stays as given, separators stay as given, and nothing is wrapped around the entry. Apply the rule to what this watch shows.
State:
{"hour": 4, "minute": 54}
